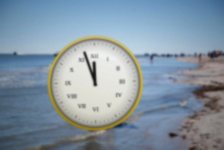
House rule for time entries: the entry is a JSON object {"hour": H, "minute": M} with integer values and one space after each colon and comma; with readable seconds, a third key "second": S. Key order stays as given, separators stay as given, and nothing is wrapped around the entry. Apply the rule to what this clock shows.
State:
{"hour": 11, "minute": 57}
